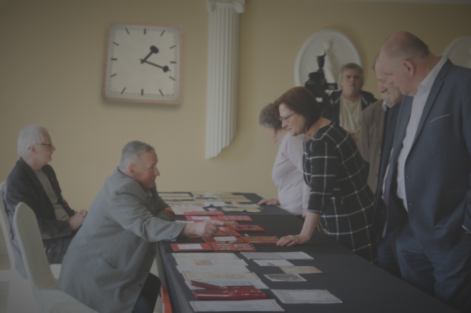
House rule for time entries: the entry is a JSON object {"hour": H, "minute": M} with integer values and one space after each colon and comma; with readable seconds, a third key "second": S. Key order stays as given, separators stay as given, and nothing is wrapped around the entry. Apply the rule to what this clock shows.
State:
{"hour": 1, "minute": 18}
